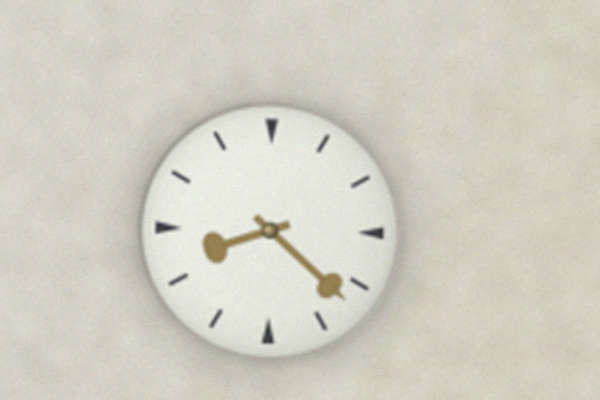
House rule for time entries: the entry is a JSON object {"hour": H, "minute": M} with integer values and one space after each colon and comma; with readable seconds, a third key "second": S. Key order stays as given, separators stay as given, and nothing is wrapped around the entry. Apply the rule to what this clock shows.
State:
{"hour": 8, "minute": 22}
